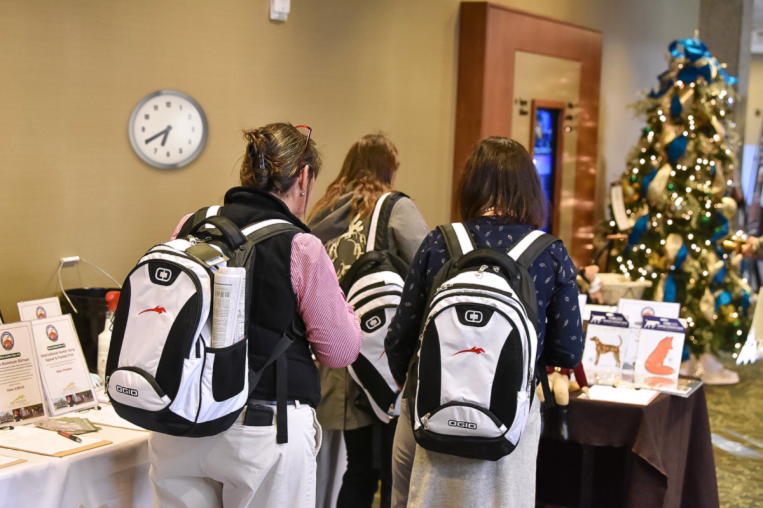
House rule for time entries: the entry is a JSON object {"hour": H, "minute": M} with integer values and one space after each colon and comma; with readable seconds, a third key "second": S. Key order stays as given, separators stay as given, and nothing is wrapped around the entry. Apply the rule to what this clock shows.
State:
{"hour": 6, "minute": 40}
